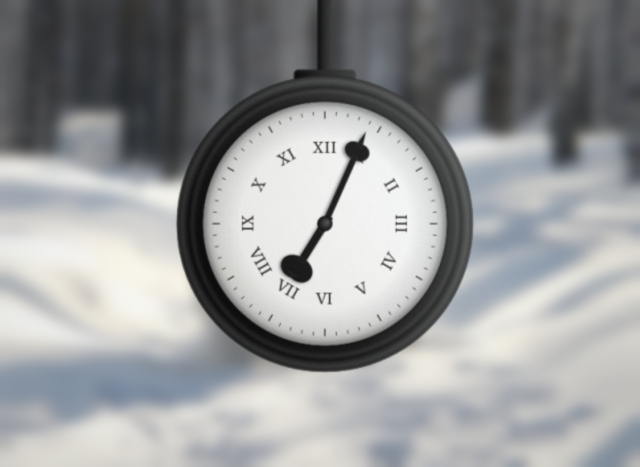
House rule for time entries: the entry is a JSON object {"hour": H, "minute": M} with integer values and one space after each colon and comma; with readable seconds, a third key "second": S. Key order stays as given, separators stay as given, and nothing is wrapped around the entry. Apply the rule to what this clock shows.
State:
{"hour": 7, "minute": 4}
